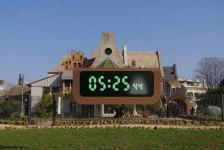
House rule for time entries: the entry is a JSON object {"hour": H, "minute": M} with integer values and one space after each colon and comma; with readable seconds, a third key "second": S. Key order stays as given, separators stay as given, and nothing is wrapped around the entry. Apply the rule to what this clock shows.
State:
{"hour": 5, "minute": 25, "second": 44}
